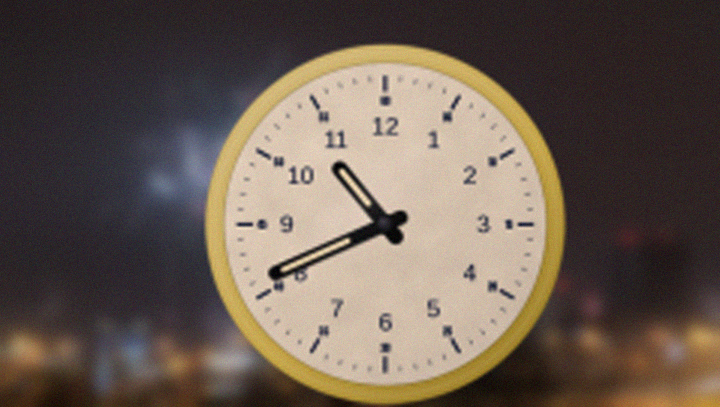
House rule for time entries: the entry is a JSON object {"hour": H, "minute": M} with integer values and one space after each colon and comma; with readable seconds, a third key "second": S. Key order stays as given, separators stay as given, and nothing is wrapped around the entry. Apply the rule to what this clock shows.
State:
{"hour": 10, "minute": 41}
